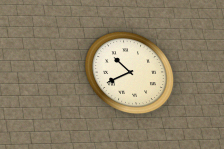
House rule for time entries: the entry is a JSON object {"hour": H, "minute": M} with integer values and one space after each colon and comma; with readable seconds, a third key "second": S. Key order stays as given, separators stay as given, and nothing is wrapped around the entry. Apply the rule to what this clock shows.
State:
{"hour": 10, "minute": 41}
